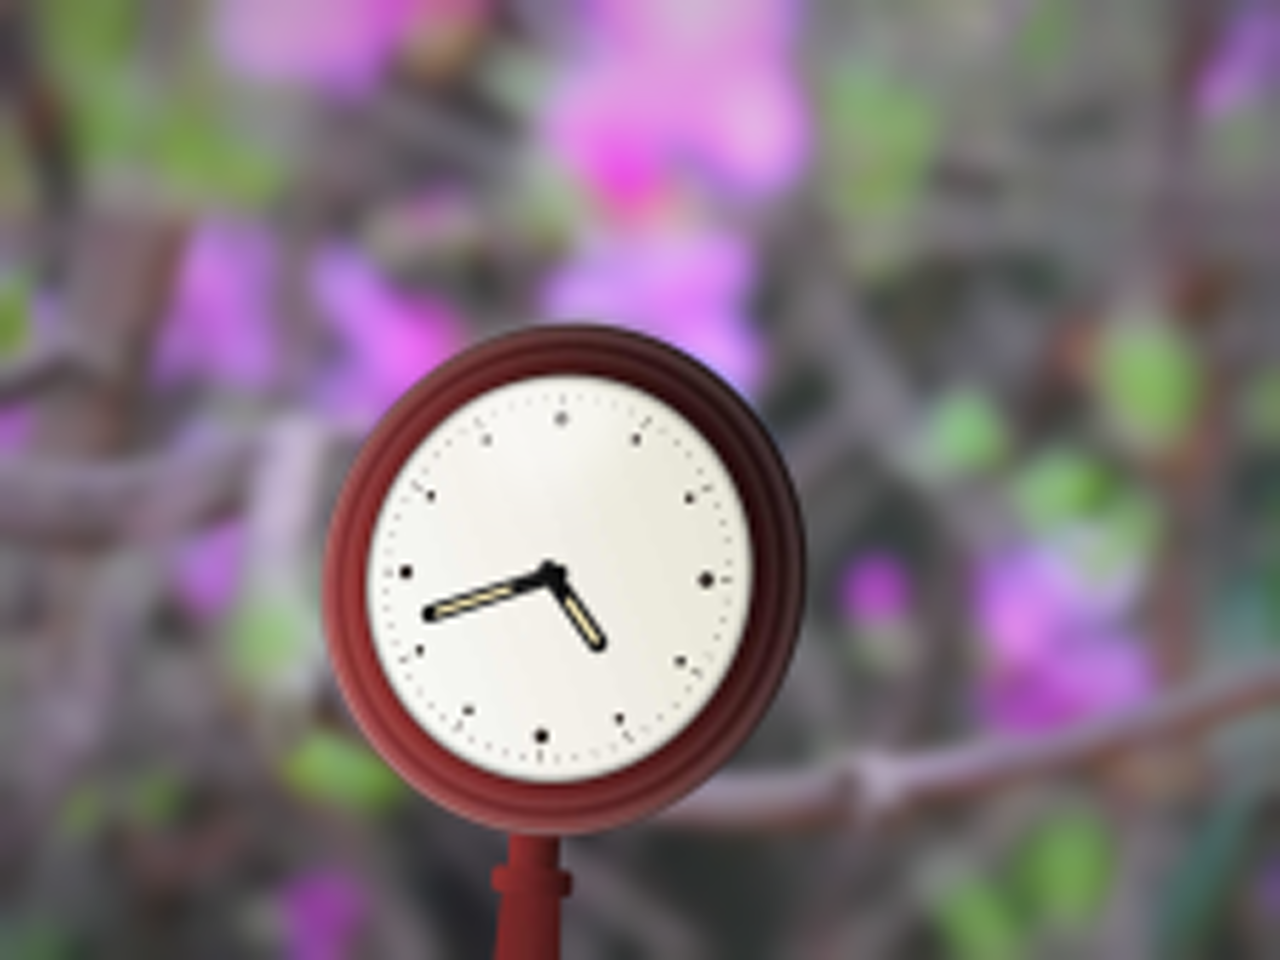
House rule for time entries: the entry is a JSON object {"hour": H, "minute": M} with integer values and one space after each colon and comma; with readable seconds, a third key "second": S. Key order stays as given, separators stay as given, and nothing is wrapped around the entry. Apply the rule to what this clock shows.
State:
{"hour": 4, "minute": 42}
